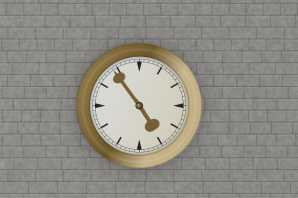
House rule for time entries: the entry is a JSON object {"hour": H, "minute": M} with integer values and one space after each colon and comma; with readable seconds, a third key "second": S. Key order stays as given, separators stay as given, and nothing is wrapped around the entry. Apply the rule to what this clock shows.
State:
{"hour": 4, "minute": 54}
